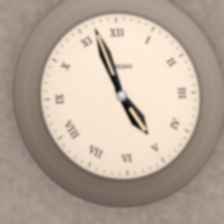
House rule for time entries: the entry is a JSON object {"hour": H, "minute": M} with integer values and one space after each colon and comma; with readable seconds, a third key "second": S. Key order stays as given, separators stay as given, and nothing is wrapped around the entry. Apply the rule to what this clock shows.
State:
{"hour": 4, "minute": 57}
